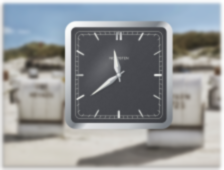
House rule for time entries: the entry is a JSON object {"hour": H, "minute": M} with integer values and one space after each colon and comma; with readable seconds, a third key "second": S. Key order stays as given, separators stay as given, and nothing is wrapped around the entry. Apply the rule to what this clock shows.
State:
{"hour": 11, "minute": 39}
